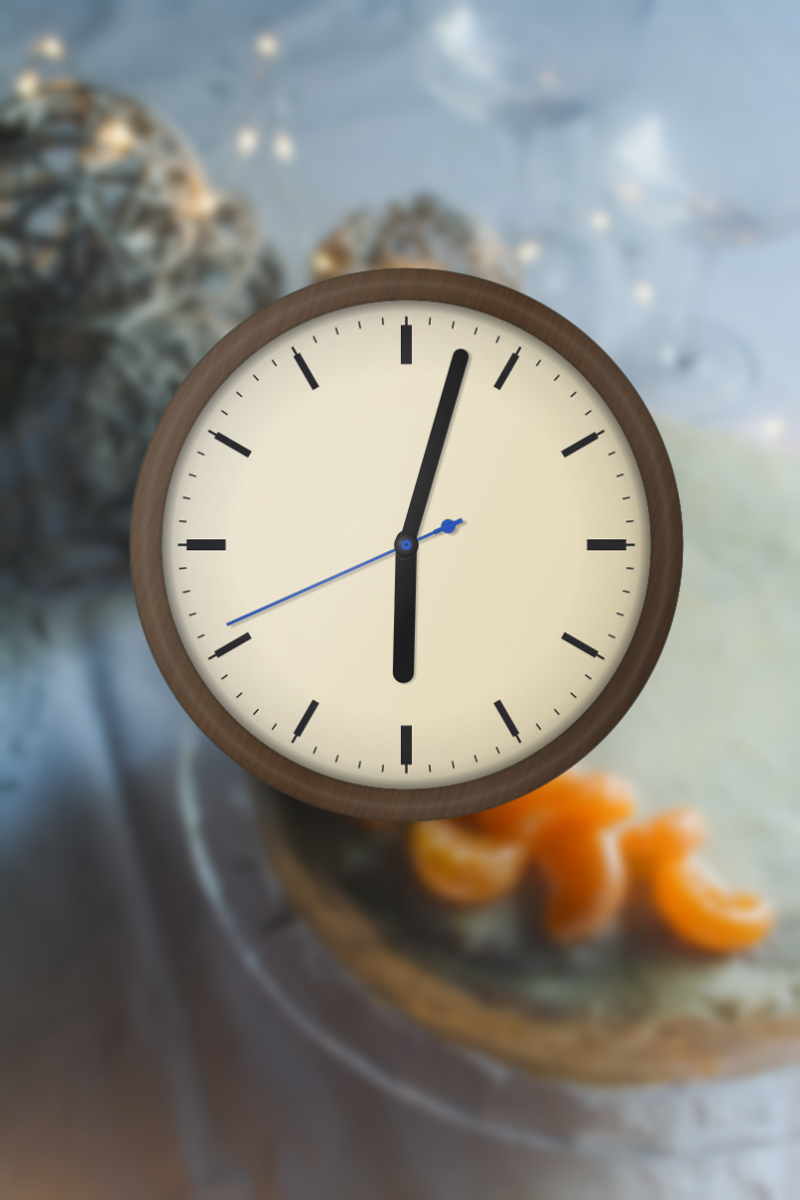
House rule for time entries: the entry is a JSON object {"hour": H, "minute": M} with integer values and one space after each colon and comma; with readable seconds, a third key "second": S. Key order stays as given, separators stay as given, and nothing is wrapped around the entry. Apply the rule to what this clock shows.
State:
{"hour": 6, "minute": 2, "second": 41}
